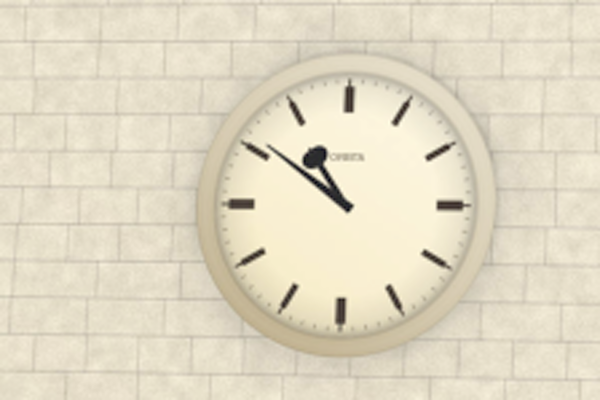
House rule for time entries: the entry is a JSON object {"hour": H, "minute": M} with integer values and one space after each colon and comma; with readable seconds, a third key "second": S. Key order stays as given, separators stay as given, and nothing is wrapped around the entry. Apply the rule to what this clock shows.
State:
{"hour": 10, "minute": 51}
